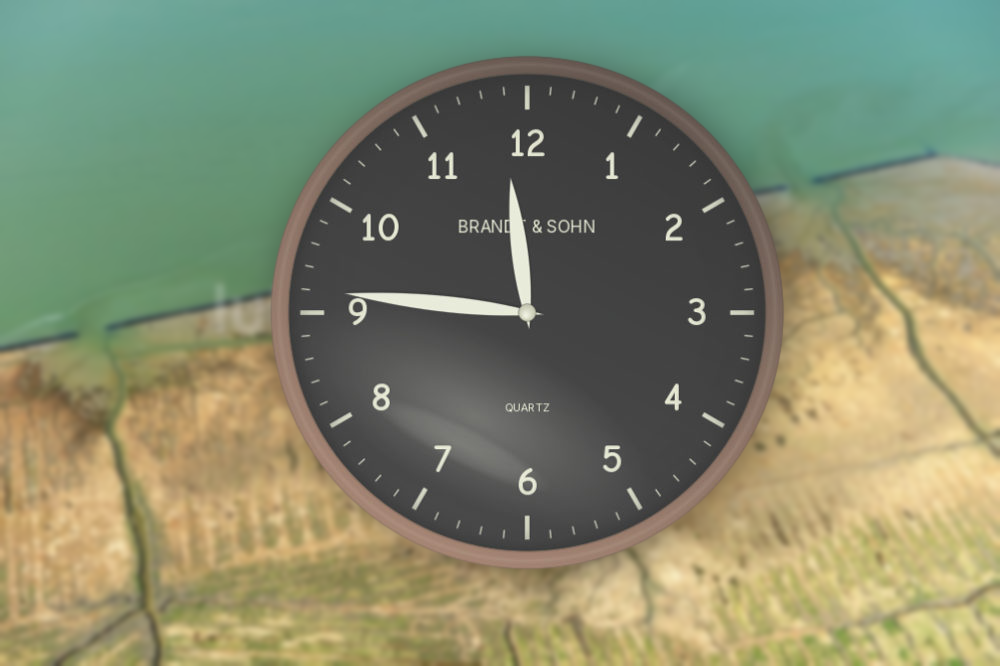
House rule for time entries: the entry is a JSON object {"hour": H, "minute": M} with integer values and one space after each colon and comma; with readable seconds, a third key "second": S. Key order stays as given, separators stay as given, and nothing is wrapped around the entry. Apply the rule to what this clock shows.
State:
{"hour": 11, "minute": 46}
